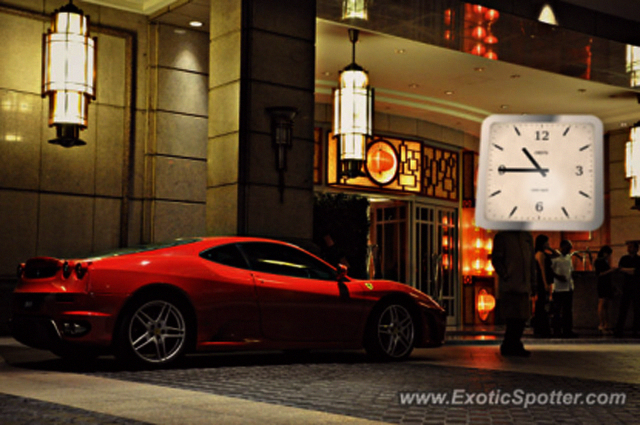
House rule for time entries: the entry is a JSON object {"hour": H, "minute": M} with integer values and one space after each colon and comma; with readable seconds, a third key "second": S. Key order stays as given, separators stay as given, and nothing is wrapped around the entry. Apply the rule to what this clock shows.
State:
{"hour": 10, "minute": 45}
